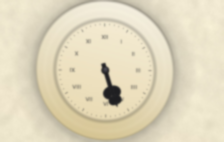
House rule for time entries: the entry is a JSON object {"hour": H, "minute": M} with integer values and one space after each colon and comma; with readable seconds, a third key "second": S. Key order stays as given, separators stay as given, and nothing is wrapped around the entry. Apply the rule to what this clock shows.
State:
{"hour": 5, "minute": 27}
